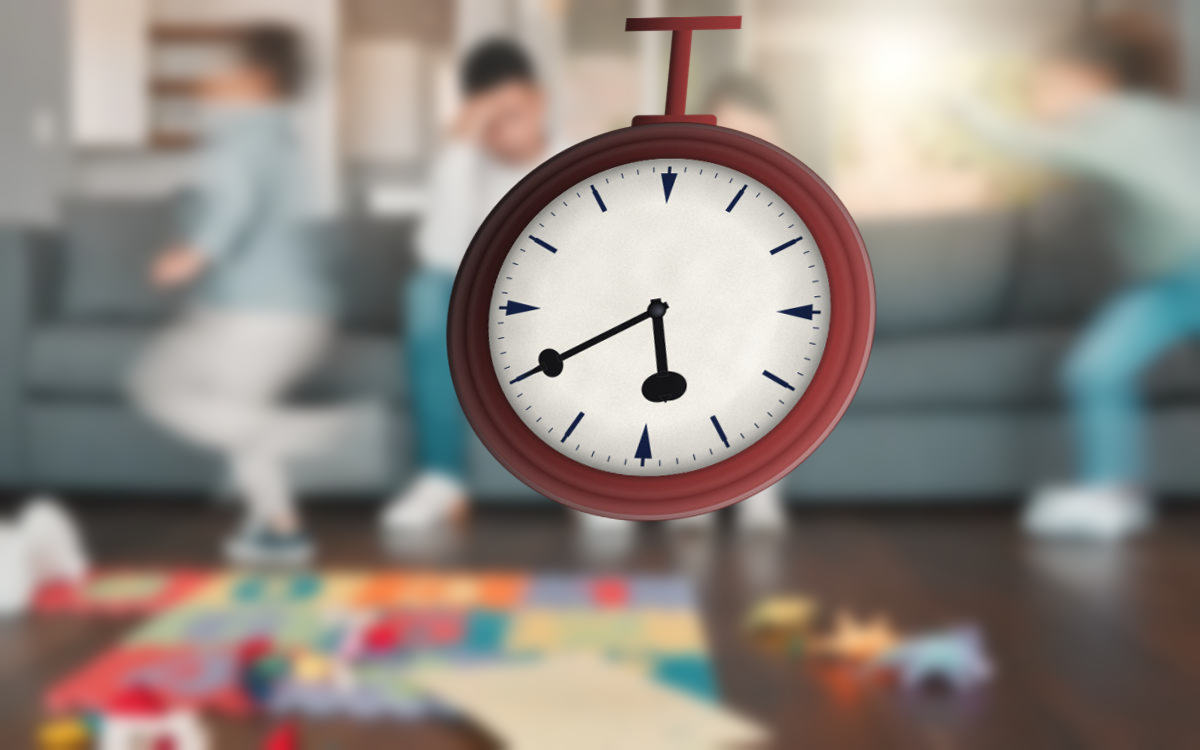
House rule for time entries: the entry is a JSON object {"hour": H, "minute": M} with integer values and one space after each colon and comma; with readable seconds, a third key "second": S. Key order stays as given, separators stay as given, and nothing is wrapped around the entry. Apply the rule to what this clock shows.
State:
{"hour": 5, "minute": 40}
